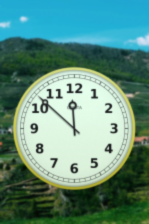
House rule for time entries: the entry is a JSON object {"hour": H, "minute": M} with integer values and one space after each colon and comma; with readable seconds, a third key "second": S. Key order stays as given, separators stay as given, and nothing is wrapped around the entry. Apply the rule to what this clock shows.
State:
{"hour": 11, "minute": 52}
